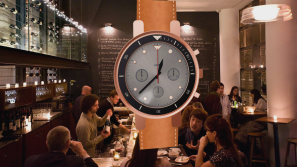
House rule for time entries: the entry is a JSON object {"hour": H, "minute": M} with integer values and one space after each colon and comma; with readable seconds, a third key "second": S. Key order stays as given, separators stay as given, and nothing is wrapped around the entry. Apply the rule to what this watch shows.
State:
{"hour": 12, "minute": 38}
